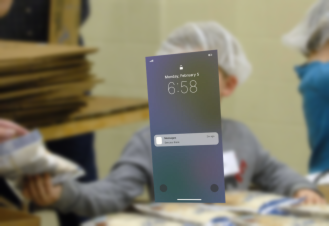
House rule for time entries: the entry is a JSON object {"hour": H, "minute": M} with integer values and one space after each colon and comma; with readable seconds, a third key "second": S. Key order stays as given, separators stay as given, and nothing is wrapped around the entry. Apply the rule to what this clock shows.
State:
{"hour": 6, "minute": 58}
